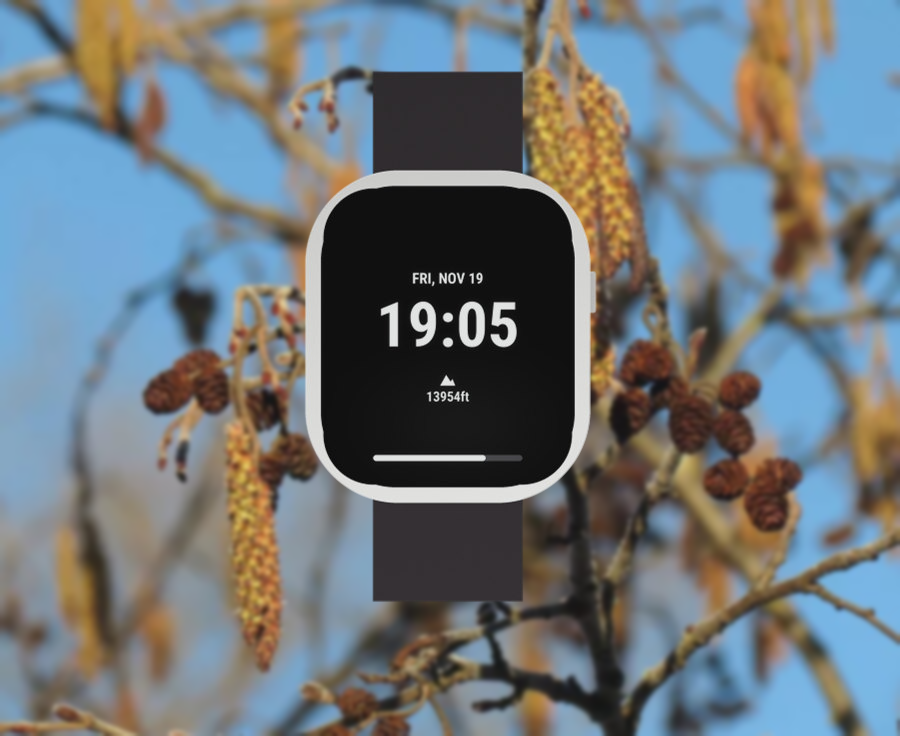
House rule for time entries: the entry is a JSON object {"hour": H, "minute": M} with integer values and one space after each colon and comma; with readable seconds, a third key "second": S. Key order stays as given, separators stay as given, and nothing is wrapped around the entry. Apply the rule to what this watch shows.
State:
{"hour": 19, "minute": 5}
